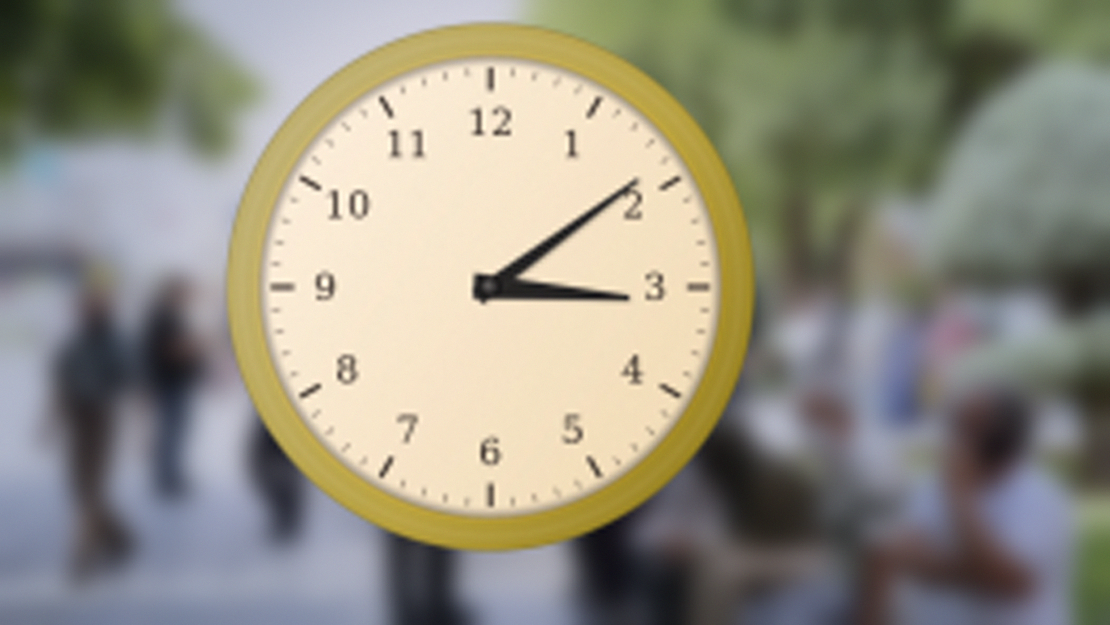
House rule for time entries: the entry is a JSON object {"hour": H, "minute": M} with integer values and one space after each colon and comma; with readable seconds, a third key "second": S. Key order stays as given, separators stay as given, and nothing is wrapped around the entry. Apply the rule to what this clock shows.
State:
{"hour": 3, "minute": 9}
